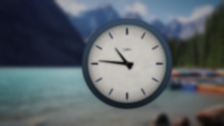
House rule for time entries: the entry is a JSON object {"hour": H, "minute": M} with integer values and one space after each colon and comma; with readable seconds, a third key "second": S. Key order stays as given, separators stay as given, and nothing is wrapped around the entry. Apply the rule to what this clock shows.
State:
{"hour": 10, "minute": 46}
